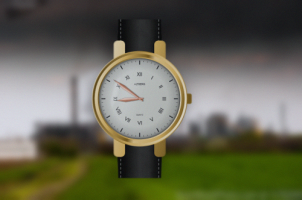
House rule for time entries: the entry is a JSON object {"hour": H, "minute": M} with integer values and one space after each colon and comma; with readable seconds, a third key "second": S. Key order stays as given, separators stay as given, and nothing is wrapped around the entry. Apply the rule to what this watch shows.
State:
{"hour": 8, "minute": 51}
